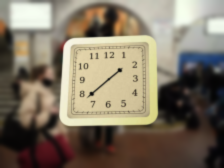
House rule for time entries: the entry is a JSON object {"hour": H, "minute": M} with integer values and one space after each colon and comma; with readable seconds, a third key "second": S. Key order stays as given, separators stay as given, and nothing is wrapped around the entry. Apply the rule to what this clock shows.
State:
{"hour": 1, "minute": 38}
